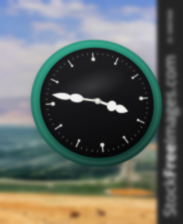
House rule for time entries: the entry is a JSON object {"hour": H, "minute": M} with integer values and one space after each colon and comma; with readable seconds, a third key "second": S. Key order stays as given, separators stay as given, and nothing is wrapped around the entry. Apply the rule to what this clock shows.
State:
{"hour": 3, "minute": 47}
